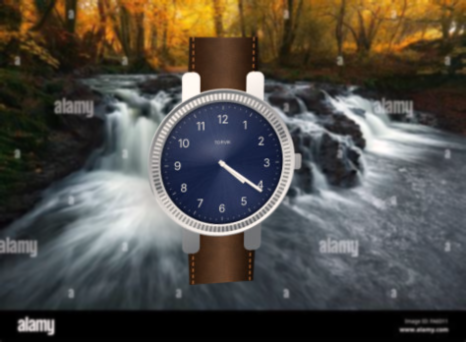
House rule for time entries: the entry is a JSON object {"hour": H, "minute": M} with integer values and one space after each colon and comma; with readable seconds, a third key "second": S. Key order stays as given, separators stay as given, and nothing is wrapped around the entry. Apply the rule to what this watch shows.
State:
{"hour": 4, "minute": 21}
